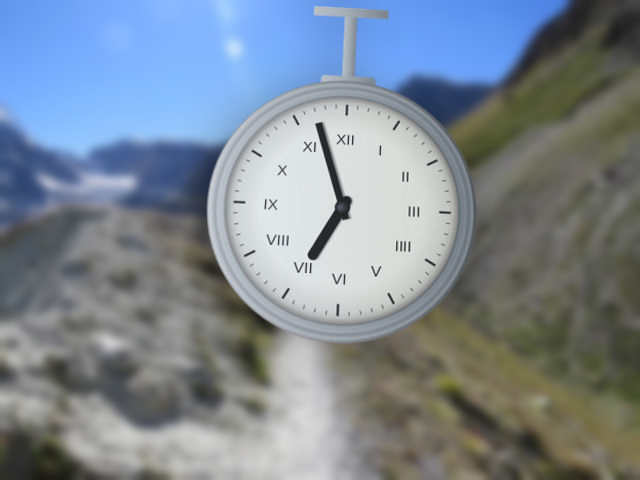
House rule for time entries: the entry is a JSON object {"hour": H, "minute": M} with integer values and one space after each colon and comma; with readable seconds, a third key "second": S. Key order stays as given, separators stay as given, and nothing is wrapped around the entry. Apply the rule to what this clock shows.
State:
{"hour": 6, "minute": 57}
